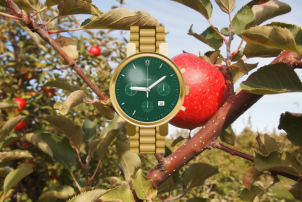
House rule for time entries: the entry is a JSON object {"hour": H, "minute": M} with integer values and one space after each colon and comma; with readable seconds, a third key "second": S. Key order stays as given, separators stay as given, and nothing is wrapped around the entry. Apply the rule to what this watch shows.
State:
{"hour": 9, "minute": 9}
